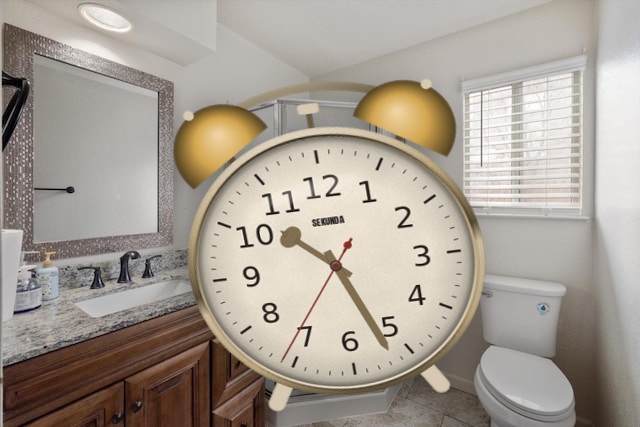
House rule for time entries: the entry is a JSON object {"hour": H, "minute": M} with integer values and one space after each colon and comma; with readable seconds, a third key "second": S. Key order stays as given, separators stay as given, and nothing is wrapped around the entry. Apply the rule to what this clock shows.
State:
{"hour": 10, "minute": 26, "second": 36}
